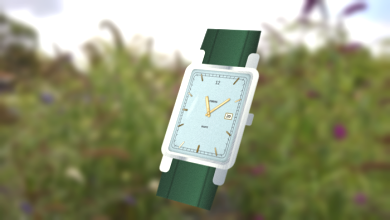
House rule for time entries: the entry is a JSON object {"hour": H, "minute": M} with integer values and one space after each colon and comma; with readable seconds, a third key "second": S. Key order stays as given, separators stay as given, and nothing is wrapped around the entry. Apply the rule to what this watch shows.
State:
{"hour": 11, "minute": 8}
